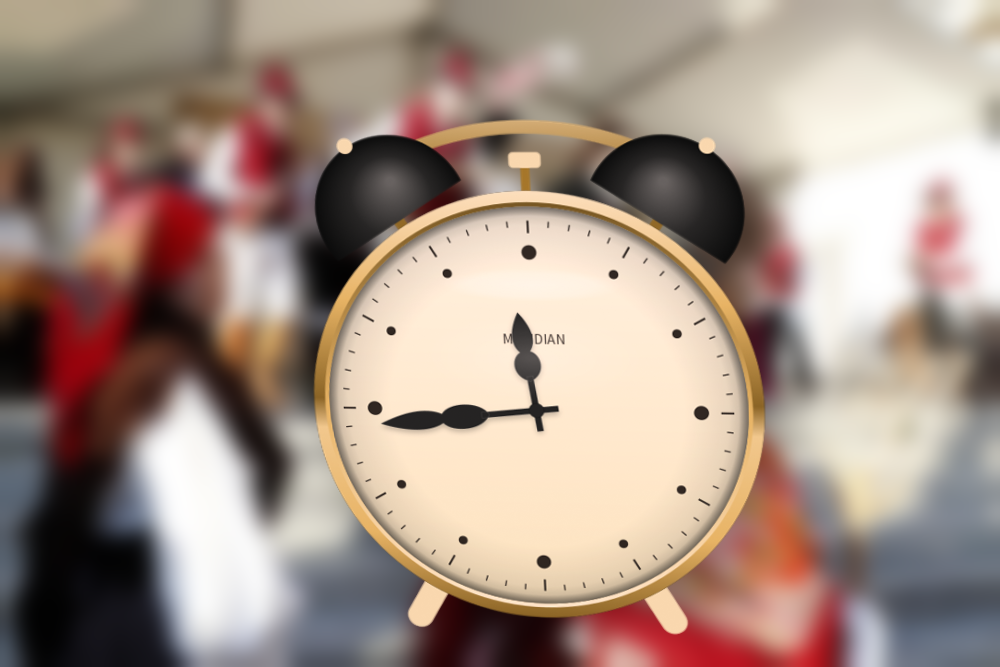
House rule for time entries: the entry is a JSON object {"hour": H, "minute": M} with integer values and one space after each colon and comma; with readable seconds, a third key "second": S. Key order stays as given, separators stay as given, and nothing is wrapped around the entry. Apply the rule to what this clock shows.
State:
{"hour": 11, "minute": 44}
